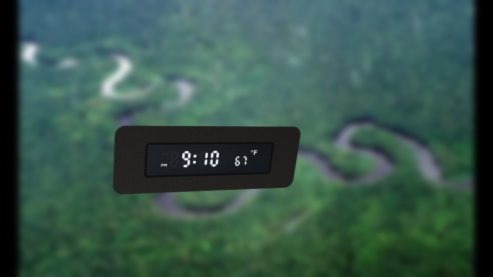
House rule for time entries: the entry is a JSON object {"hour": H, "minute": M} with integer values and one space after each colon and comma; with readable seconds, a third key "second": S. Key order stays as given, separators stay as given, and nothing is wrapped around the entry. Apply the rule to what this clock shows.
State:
{"hour": 9, "minute": 10}
